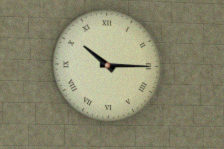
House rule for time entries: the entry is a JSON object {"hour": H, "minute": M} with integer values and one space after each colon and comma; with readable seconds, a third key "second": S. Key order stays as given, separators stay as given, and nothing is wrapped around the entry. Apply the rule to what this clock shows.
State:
{"hour": 10, "minute": 15}
